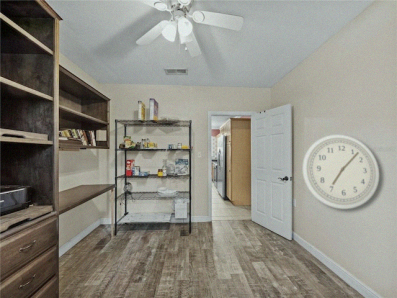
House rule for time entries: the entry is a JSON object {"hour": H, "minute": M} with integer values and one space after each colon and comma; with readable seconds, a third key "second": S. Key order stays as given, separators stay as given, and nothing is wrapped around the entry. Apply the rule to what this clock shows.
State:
{"hour": 7, "minute": 7}
